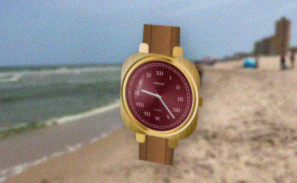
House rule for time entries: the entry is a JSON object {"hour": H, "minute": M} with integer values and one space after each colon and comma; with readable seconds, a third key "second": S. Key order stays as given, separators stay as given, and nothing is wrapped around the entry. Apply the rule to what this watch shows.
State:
{"hour": 9, "minute": 23}
